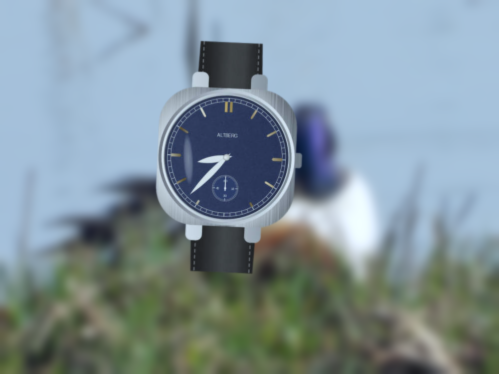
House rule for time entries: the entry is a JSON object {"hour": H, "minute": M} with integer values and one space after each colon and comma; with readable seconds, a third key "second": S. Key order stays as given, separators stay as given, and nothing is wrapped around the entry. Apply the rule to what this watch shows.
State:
{"hour": 8, "minute": 37}
